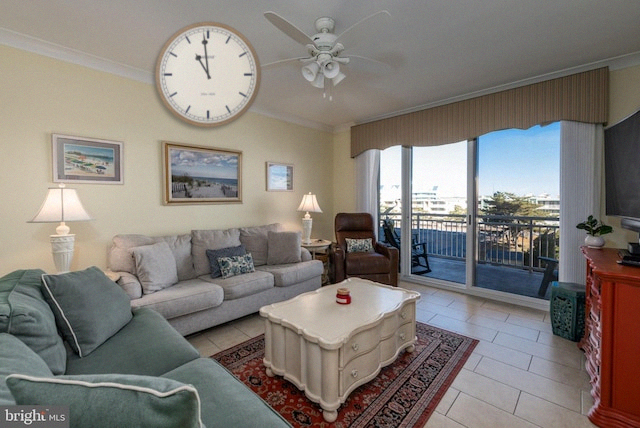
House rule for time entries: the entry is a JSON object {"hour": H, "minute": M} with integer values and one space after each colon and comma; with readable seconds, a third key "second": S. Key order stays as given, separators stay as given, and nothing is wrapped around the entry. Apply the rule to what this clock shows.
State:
{"hour": 10, "minute": 59}
